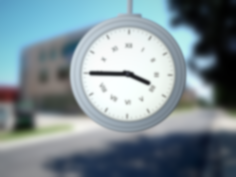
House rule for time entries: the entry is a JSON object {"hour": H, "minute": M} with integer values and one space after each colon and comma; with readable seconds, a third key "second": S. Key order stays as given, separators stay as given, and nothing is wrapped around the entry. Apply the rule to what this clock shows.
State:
{"hour": 3, "minute": 45}
